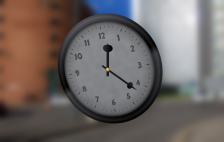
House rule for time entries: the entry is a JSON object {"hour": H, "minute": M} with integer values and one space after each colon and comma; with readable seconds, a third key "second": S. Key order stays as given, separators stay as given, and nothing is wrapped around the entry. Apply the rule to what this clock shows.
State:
{"hour": 12, "minute": 22}
